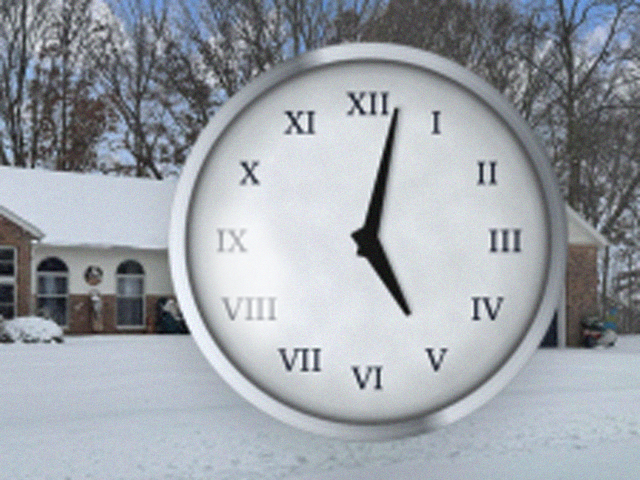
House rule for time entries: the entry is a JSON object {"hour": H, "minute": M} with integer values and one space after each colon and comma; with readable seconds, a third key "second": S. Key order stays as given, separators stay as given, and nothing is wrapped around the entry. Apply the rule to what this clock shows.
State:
{"hour": 5, "minute": 2}
